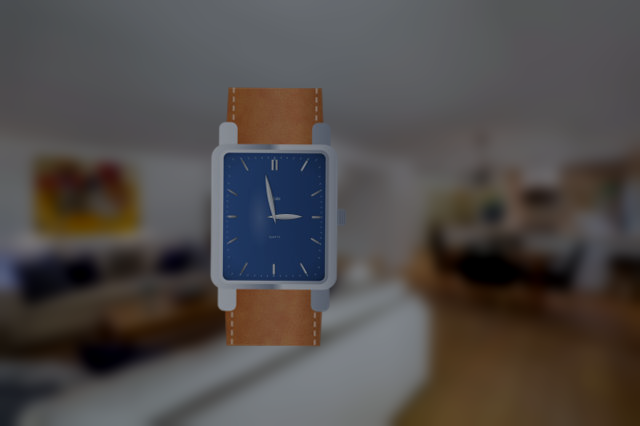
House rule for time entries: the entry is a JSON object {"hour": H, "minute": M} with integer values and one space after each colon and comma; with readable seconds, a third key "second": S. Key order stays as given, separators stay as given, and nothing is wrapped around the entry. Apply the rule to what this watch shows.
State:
{"hour": 2, "minute": 58}
